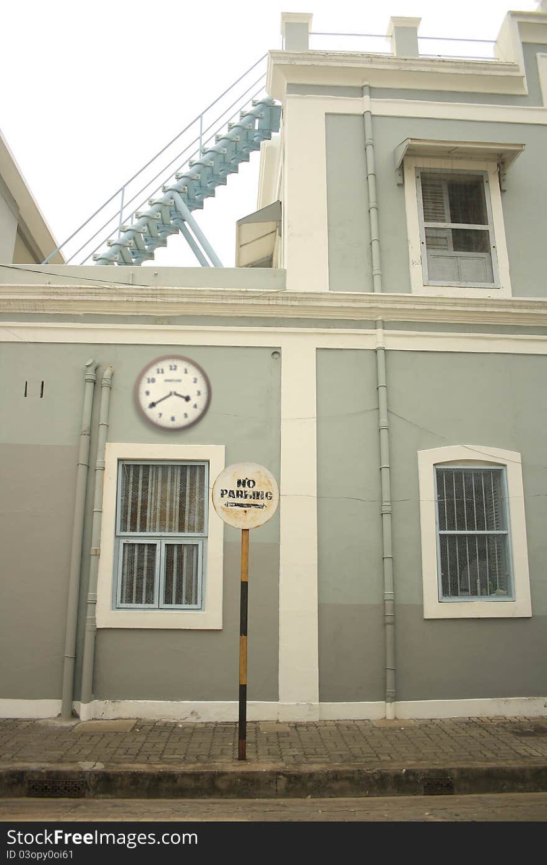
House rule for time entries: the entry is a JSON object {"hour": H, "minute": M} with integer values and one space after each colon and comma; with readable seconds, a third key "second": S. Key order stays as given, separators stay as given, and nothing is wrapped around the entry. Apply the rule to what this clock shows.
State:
{"hour": 3, "minute": 40}
